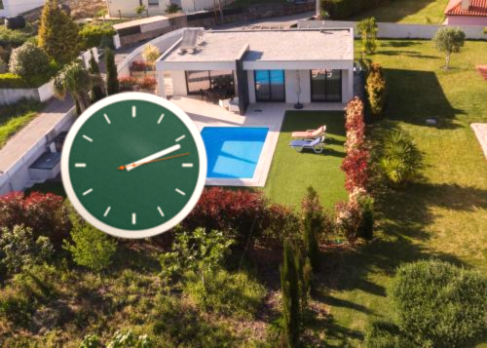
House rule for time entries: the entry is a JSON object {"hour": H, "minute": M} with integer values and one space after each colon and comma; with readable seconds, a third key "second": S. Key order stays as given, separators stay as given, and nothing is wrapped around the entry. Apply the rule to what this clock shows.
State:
{"hour": 2, "minute": 11, "second": 13}
